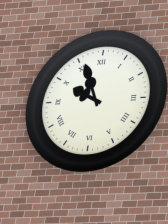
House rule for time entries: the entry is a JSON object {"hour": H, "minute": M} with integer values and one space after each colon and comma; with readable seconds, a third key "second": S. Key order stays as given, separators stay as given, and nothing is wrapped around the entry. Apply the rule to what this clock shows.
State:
{"hour": 9, "minute": 56}
